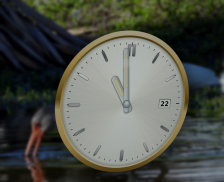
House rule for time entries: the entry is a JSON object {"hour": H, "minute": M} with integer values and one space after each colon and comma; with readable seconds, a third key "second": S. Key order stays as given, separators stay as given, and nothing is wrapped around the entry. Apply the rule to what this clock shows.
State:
{"hour": 10, "minute": 59}
